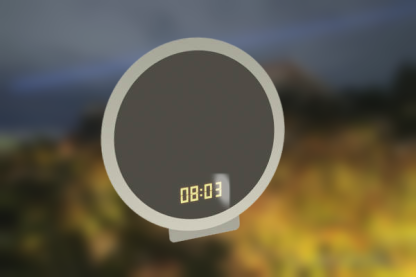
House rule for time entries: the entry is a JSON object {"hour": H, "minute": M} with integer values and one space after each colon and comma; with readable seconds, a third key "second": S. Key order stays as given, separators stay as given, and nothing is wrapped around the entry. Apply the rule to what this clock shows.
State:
{"hour": 8, "minute": 3}
